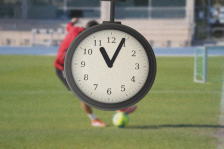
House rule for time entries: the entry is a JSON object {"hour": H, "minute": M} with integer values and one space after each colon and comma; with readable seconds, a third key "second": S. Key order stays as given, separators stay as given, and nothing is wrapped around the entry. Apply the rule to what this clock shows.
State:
{"hour": 11, "minute": 4}
